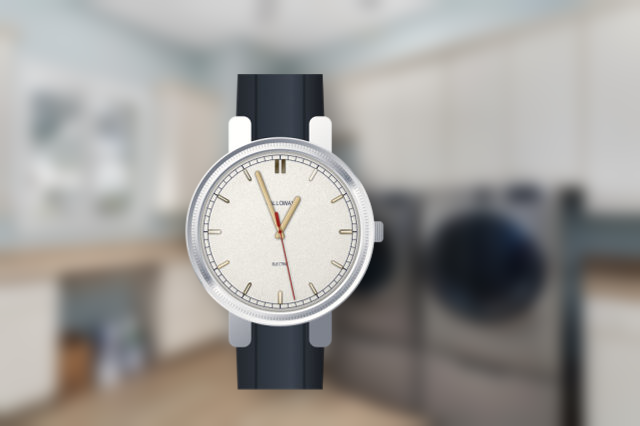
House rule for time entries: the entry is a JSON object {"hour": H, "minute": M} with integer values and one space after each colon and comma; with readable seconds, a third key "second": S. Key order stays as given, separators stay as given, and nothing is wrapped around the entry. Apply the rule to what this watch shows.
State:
{"hour": 12, "minute": 56, "second": 28}
